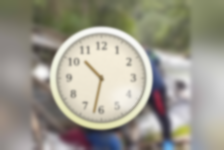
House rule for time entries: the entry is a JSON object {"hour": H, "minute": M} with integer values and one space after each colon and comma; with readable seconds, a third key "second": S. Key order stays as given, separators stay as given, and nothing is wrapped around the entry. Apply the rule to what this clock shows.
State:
{"hour": 10, "minute": 32}
